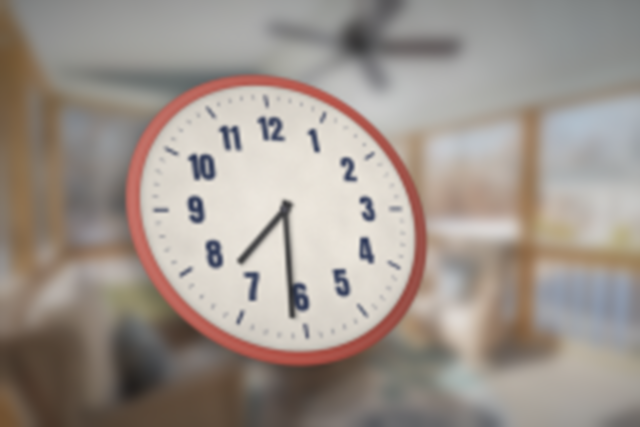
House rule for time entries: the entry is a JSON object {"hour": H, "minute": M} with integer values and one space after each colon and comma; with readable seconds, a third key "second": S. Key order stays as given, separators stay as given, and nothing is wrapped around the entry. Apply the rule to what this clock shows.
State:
{"hour": 7, "minute": 31}
